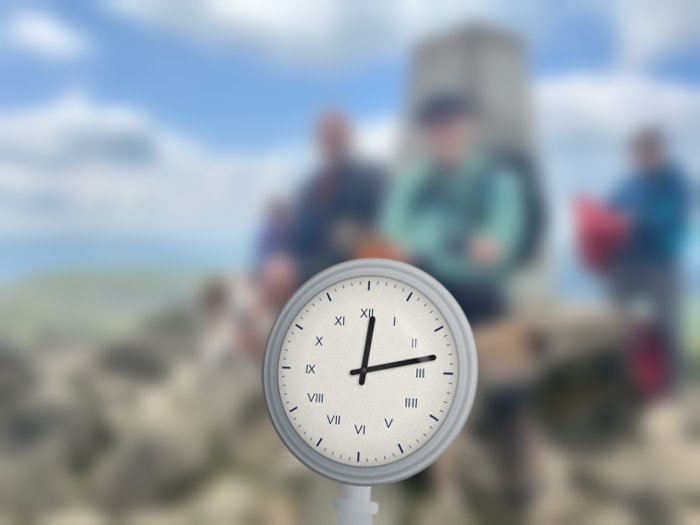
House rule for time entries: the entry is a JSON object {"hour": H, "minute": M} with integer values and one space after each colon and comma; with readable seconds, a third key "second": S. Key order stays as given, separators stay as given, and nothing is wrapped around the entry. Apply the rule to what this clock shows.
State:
{"hour": 12, "minute": 13}
